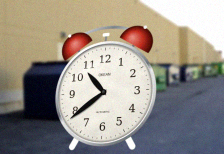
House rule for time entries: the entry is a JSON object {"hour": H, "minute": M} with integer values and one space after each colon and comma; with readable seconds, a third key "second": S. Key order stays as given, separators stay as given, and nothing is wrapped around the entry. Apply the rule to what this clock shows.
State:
{"hour": 10, "minute": 39}
